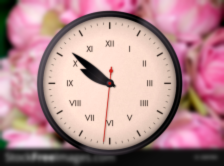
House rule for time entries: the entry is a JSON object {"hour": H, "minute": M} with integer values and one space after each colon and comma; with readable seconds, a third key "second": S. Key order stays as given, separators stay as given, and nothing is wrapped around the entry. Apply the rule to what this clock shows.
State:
{"hour": 9, "minute": 51, "second": 31}
